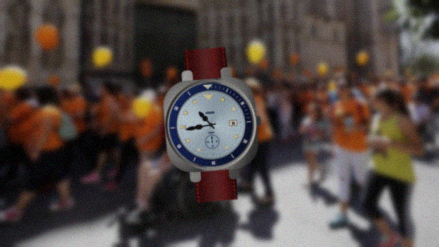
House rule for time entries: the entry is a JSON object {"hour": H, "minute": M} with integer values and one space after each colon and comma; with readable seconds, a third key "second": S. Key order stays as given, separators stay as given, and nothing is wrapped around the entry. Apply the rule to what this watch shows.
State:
{"hour": 10, "minute": 44}
